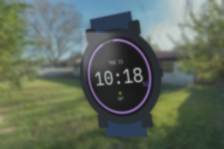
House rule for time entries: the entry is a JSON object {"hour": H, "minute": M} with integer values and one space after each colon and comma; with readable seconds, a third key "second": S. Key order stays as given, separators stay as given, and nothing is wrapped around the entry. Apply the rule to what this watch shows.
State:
{"hour": 10, "minute": 18}
